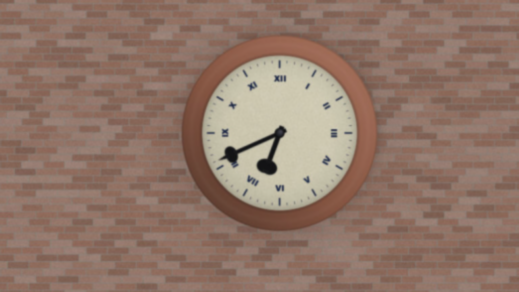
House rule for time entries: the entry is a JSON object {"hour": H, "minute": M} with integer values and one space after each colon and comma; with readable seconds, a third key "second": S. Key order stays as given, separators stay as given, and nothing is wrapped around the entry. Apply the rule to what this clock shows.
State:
{"hour": 6, "minute": 41}
